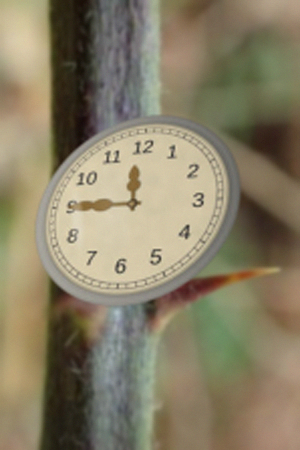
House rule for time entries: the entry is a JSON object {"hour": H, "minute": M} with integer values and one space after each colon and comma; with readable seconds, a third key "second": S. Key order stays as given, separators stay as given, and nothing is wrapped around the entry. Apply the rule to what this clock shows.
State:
{"hour": 11, "minute": 45}
